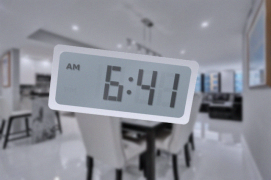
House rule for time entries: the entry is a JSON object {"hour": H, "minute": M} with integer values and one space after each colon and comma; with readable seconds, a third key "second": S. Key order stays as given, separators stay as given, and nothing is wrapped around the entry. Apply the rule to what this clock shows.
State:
{"hour": 6, "minute": 41}
